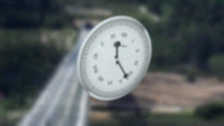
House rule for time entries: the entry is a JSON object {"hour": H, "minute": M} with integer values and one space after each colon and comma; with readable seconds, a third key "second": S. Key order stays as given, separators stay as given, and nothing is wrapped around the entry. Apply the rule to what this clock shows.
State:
{"hour": 11, "minute": 22}
